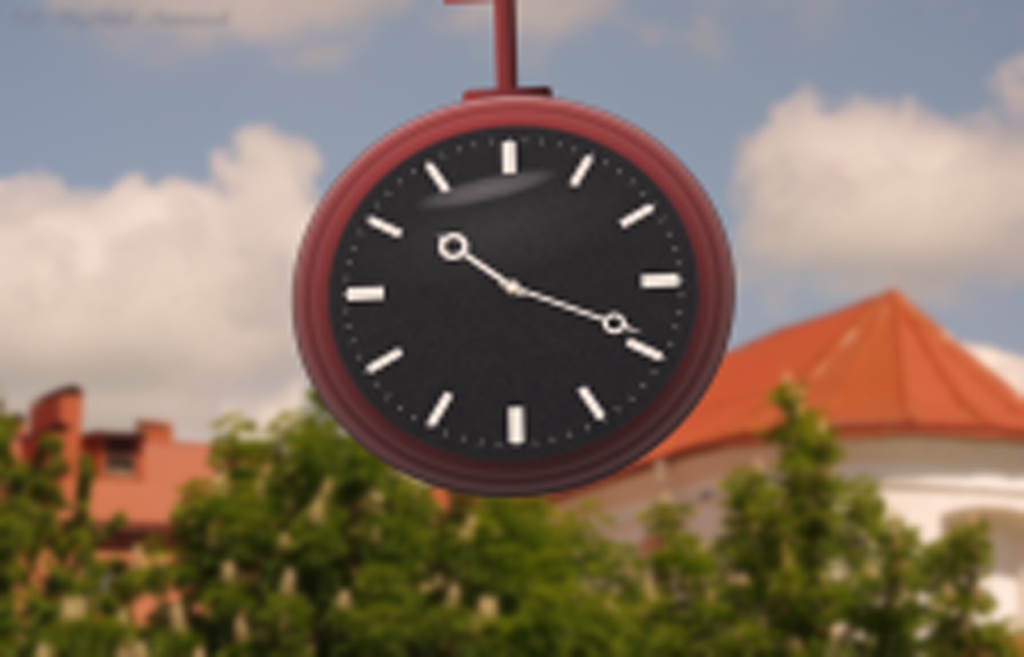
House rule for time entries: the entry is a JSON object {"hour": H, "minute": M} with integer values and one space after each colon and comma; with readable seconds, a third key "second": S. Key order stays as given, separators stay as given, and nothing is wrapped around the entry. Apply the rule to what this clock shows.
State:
{"hour": 10, "minute": 19}
